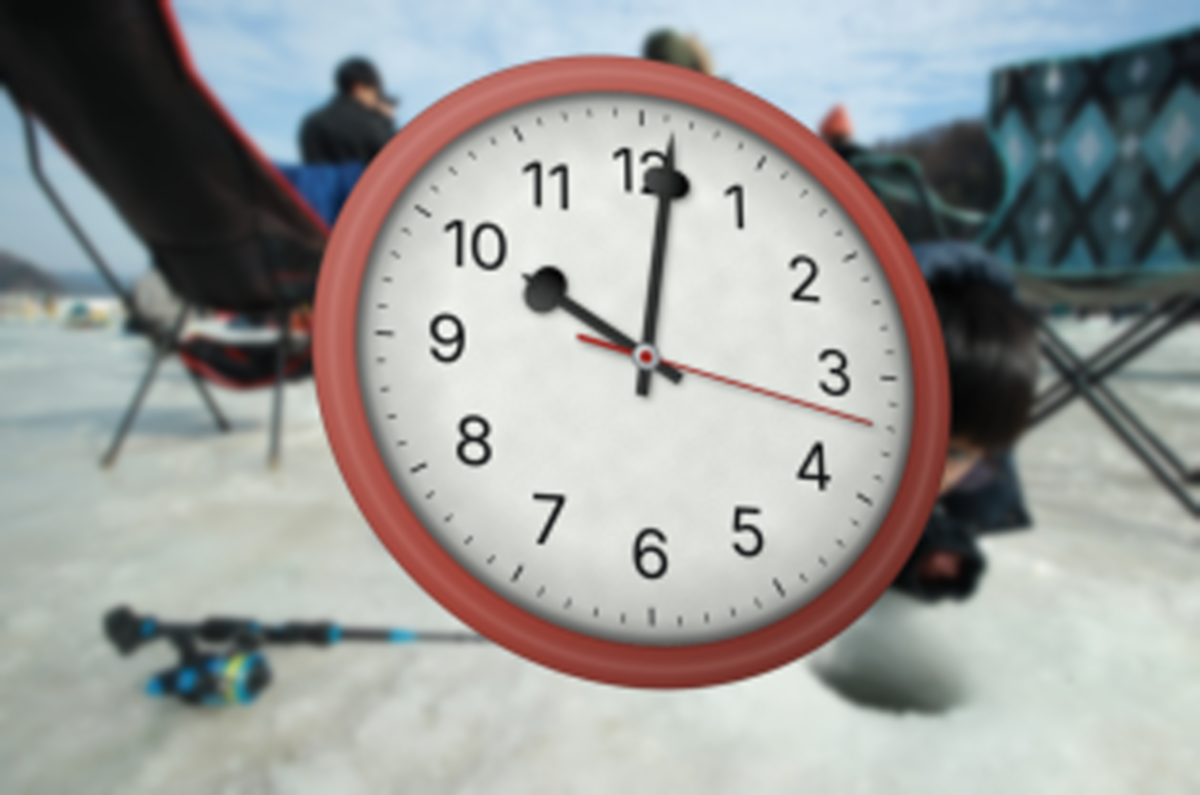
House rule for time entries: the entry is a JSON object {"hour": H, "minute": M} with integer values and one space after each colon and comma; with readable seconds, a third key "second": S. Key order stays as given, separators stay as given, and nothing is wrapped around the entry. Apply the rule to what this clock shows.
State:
{"hour": 10, "minute": 1, "second": 17}
